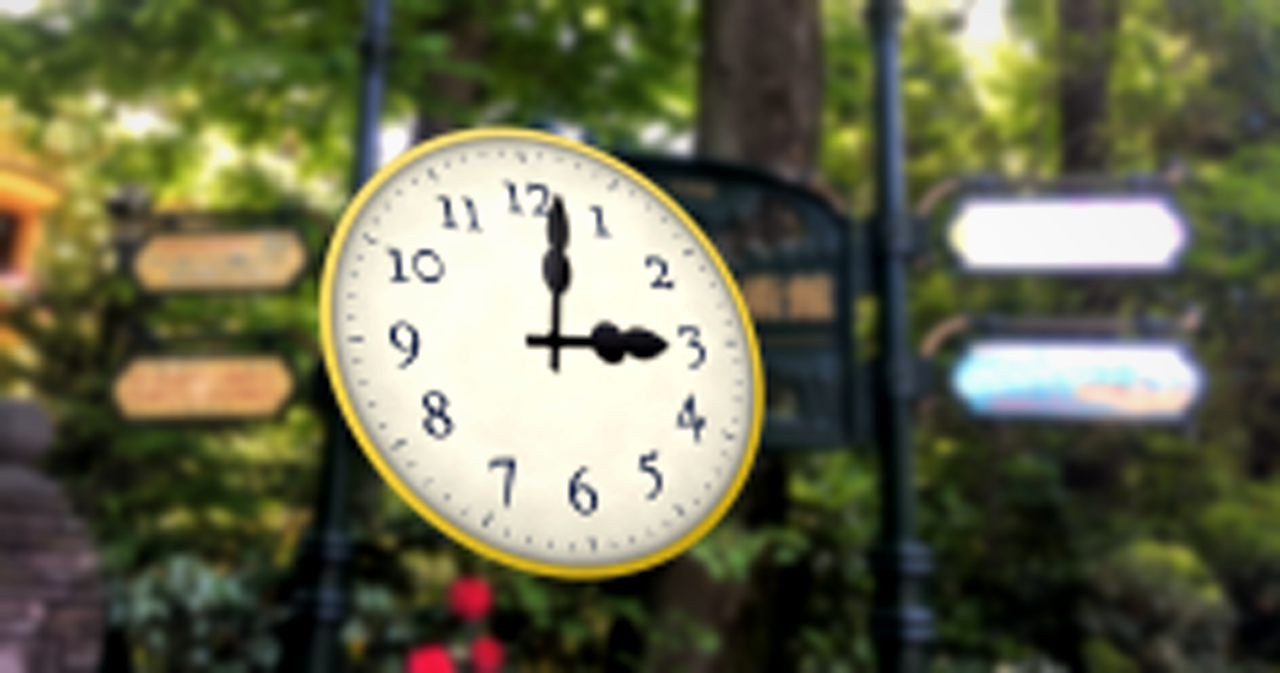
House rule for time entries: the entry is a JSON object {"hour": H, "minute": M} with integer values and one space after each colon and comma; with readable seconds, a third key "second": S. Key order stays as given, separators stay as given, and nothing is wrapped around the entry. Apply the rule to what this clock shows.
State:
{"hour": 3, "minute": 2}
